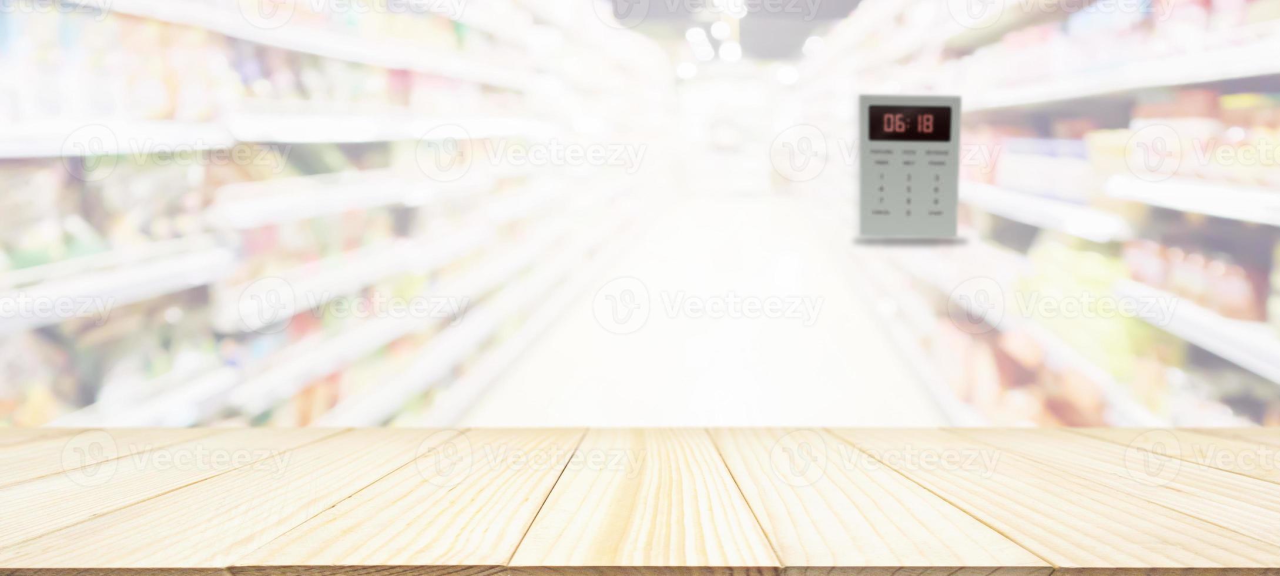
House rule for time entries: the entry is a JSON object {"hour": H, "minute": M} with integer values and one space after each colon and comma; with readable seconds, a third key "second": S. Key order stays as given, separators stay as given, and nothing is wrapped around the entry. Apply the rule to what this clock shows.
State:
{"hour": 6, "minute": 18}
